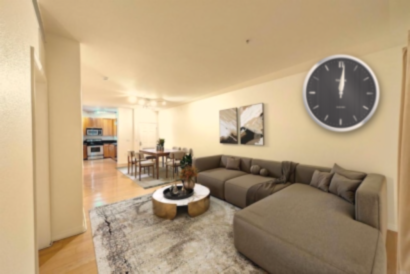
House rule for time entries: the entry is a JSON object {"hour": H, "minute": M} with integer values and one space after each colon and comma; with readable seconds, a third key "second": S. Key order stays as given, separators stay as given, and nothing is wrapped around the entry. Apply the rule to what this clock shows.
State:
{"hour": 12, "minute": 1}
